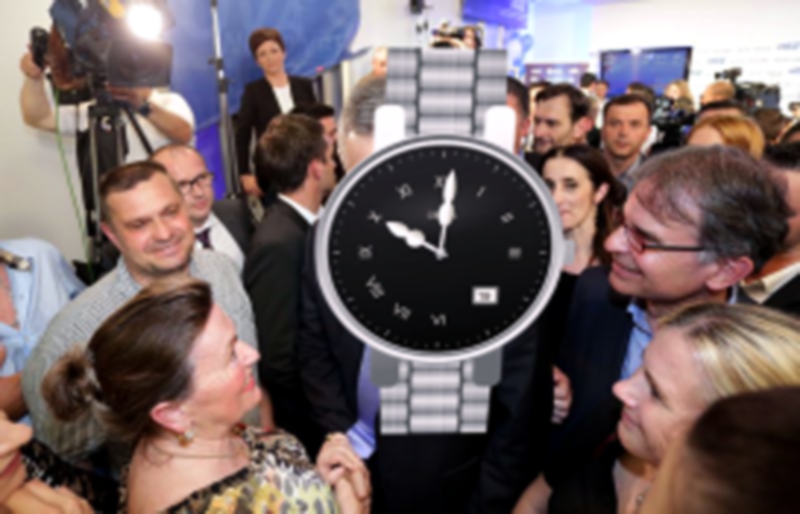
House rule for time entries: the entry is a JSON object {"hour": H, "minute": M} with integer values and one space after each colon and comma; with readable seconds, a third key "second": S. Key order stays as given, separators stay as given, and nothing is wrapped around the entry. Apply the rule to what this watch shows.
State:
{"hour": 10, "minute": 1}
